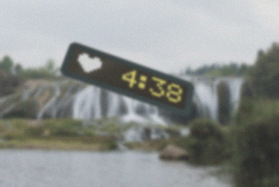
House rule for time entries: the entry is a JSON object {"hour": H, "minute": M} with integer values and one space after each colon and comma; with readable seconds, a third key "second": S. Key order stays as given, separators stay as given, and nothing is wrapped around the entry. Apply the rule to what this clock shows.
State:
{"hour": 4, "minute": 38}
